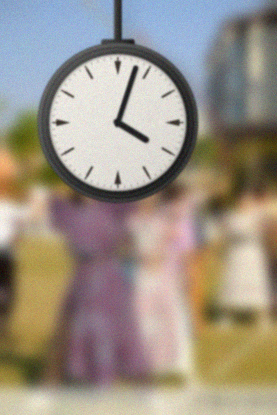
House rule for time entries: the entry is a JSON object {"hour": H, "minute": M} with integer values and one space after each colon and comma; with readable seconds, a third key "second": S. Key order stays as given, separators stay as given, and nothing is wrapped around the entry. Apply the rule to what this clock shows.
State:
{"hour": 4, "minute": 3}
